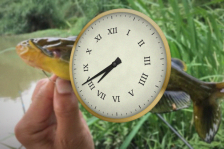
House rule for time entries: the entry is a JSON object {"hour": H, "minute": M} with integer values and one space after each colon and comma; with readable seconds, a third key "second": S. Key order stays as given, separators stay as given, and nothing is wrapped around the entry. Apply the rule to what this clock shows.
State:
{"hour": 7, "minute": 41}
